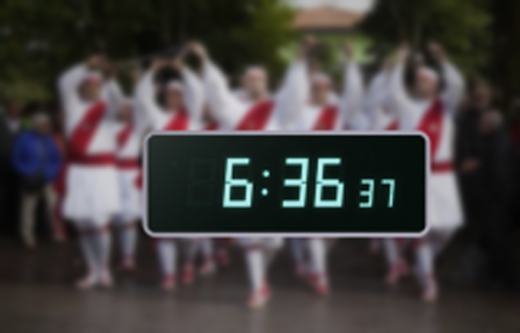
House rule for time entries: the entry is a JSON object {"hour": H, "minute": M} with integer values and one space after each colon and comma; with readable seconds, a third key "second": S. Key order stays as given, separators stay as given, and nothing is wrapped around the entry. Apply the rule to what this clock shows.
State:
{"hour": 6, "minute": 36, "second": 37}
